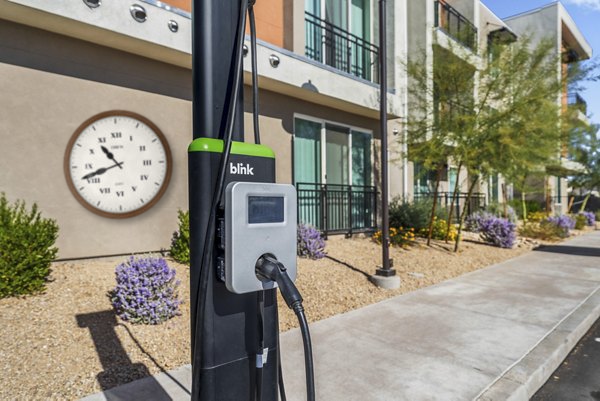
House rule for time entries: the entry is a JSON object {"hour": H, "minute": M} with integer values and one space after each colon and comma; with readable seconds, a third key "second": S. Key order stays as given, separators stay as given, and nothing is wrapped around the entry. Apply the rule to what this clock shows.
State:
{"hour": 10, "minute": 42}
